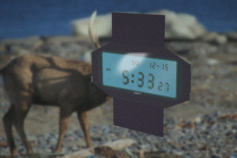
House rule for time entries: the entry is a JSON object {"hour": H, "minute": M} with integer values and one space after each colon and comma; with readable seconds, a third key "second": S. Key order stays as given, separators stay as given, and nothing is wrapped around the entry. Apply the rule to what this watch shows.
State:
{"hour": 5, "minute": 33, "second": 27}
